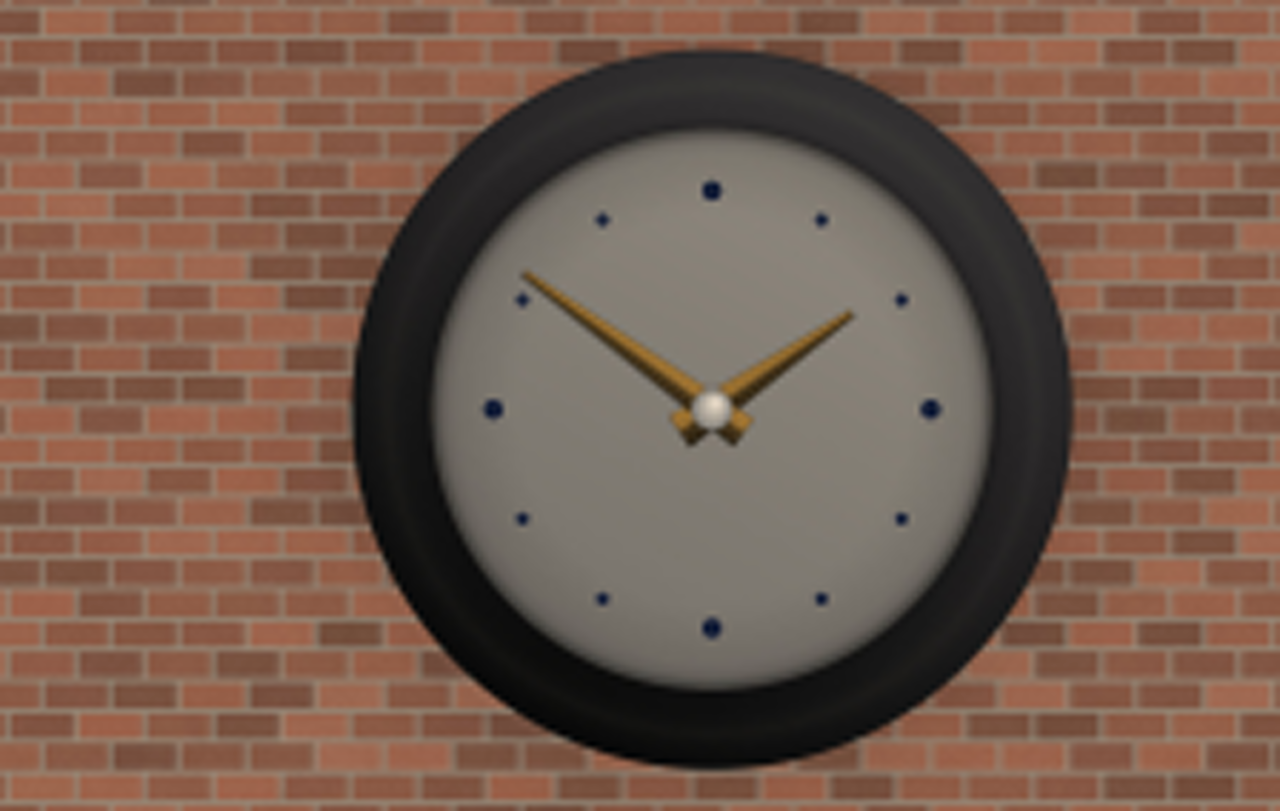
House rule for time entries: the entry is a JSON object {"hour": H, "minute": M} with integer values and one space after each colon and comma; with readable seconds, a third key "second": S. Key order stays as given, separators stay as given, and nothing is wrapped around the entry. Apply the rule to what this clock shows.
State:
{"hour": 1, "minute": 51}
